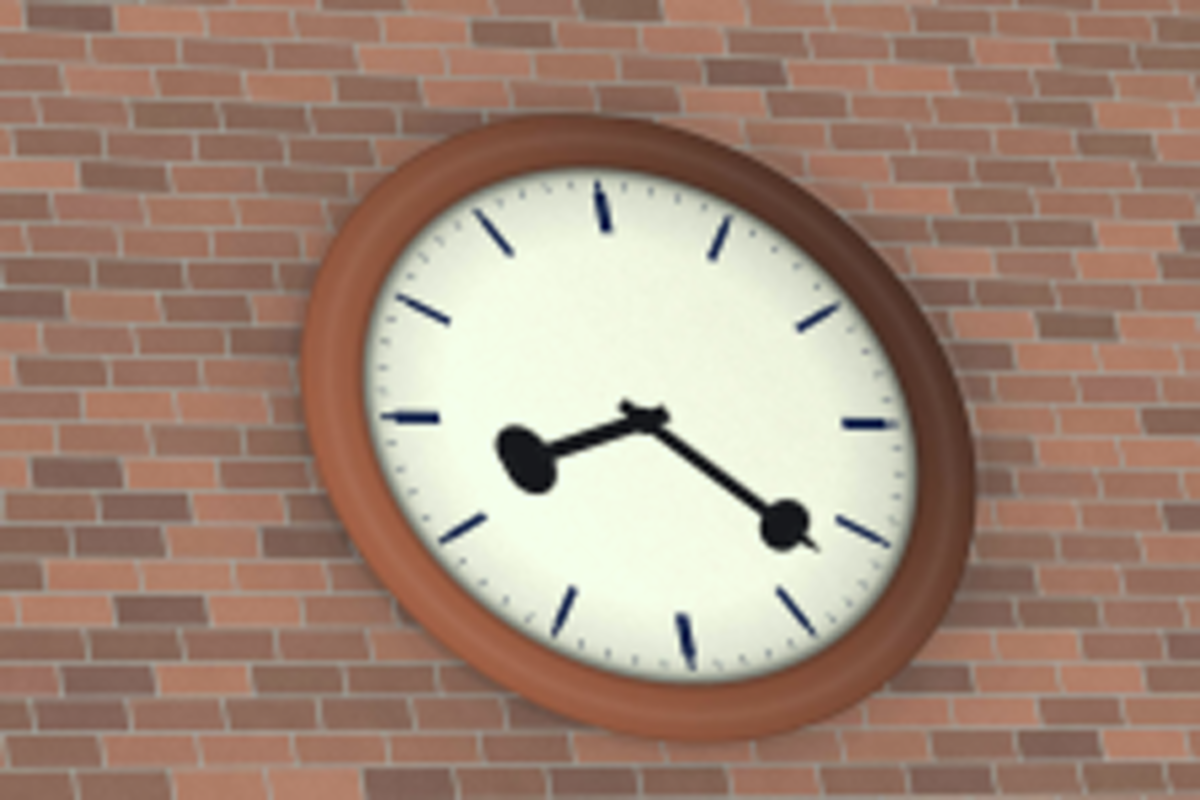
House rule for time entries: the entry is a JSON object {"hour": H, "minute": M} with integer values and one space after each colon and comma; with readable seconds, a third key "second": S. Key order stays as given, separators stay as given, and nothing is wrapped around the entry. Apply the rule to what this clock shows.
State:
{"hour": 8, "minute": 22}
